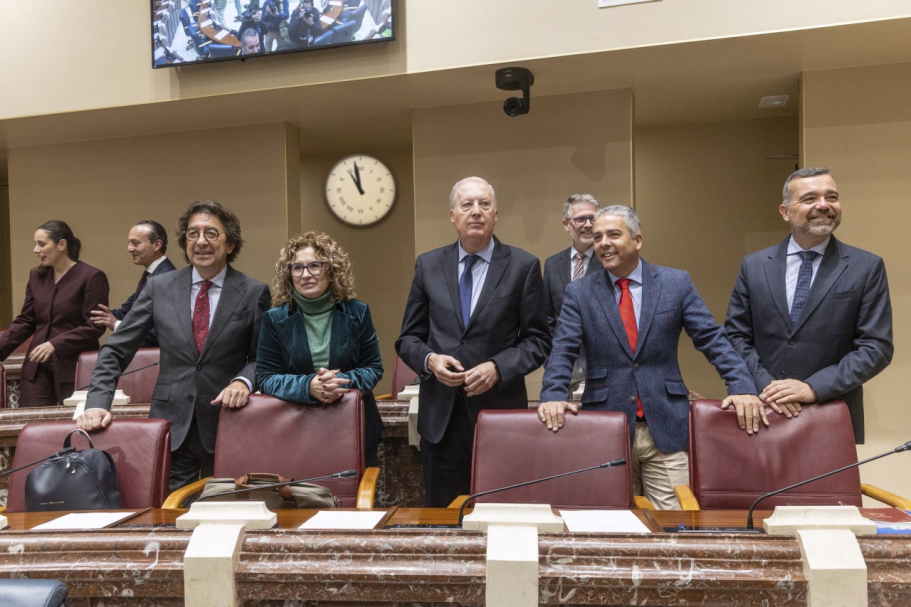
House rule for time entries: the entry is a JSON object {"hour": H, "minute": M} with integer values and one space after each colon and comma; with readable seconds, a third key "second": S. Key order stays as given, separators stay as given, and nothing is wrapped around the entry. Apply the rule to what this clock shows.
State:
{"hour": 10, "minute": 58}
